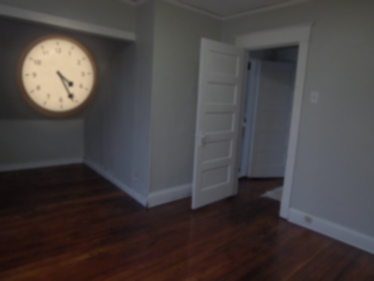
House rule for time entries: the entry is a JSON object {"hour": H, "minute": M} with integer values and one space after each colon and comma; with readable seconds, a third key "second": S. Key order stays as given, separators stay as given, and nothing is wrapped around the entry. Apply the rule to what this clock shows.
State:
{"hour": 4, "minute": 26}
